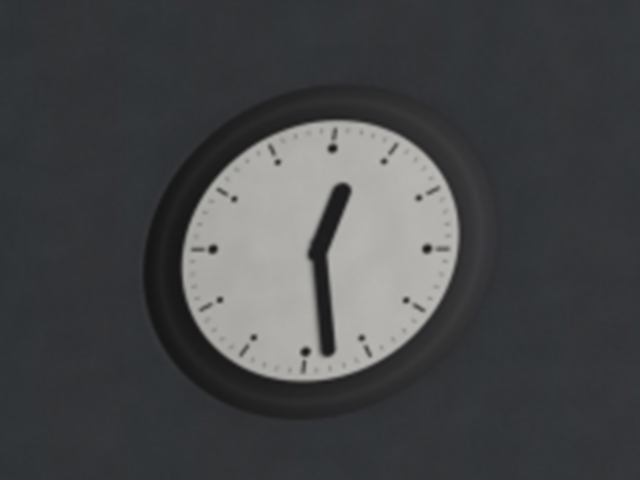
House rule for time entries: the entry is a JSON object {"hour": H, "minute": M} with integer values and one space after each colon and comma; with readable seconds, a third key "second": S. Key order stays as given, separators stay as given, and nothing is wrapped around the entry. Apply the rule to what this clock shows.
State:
{"hour": 12, "minute": 28}
